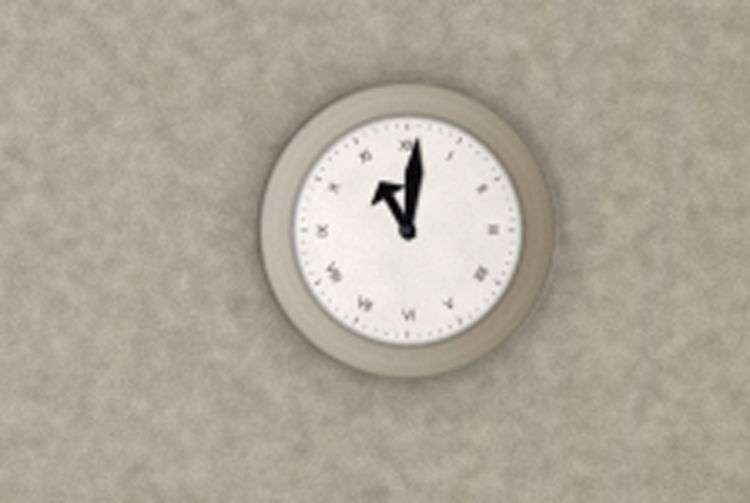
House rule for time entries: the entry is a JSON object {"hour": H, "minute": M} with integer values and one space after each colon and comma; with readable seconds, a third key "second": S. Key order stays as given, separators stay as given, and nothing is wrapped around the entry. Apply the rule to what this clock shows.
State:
{"hour": 11, "minute": 1}
